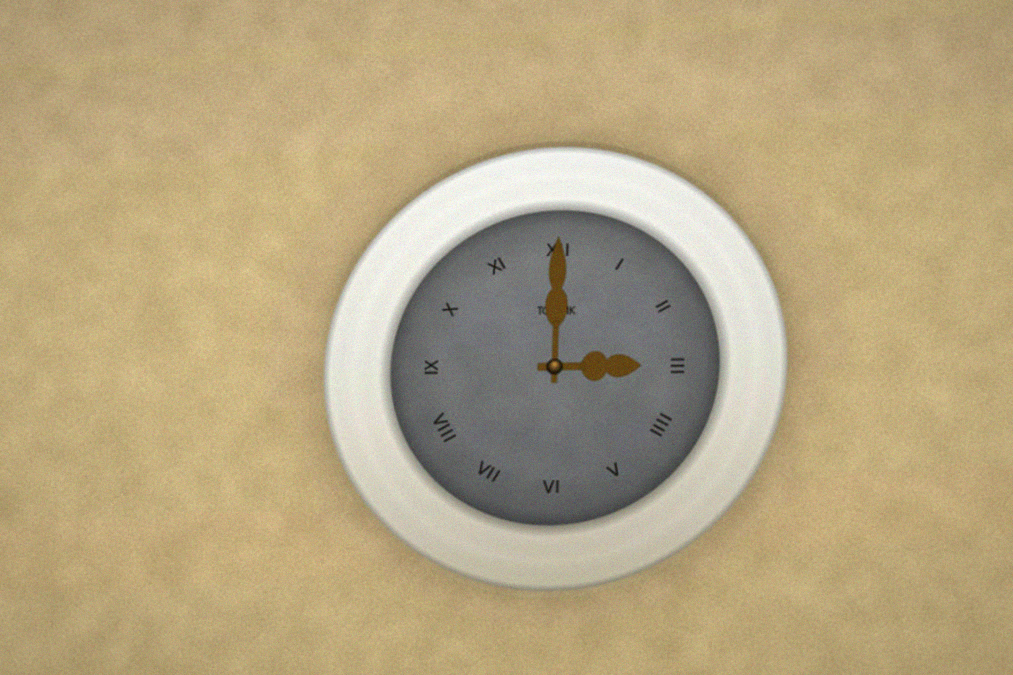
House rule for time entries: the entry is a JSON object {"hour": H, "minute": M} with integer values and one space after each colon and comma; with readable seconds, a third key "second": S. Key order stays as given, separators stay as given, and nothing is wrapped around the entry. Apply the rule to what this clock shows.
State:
{"hour": 3, "minute": 0}
